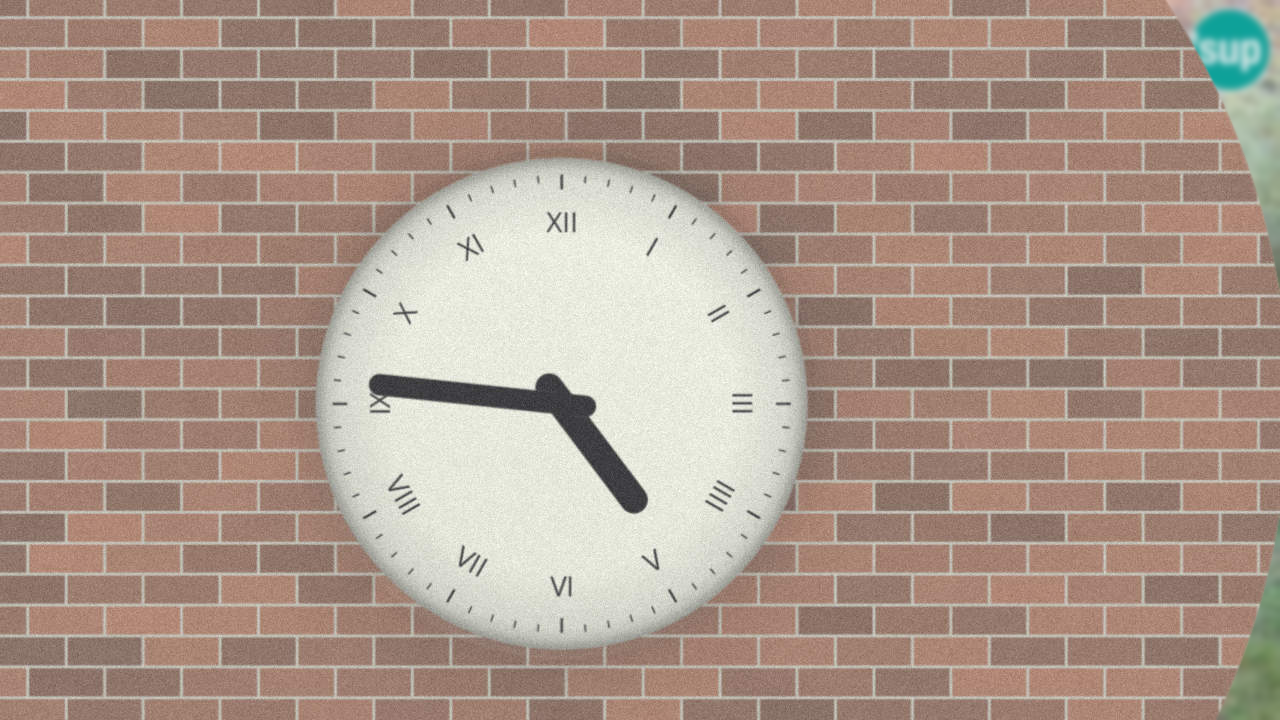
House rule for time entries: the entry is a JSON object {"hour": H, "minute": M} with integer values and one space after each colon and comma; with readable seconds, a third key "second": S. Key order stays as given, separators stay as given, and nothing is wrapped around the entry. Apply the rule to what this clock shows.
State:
{"hour": 4, "minute": 46}
